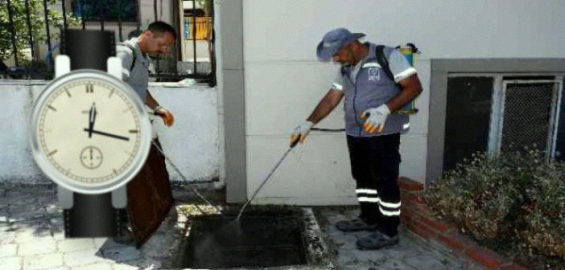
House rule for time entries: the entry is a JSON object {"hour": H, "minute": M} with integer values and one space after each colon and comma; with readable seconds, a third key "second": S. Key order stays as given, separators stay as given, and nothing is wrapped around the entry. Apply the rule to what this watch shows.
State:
{"hour": 12, "minute": 17}
